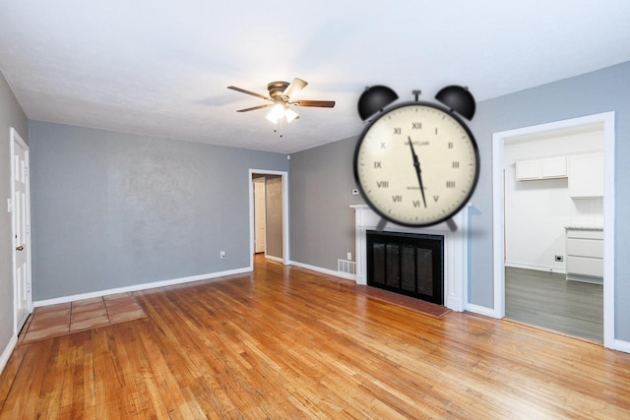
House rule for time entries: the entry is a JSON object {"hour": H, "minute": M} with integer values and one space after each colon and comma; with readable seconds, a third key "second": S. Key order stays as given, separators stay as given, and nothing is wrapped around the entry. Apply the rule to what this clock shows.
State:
{"hour": 11, "minute": 28}
